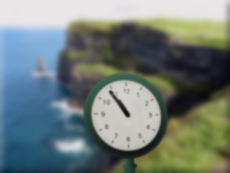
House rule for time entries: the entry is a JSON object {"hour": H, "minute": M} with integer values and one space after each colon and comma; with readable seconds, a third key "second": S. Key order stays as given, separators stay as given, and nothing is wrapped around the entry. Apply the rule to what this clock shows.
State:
{"hour": 10, "minute": 54}
